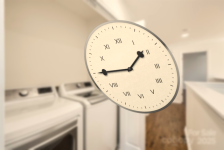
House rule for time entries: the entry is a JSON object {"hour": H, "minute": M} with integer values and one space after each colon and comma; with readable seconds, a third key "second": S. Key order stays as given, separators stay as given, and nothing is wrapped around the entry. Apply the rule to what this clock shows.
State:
{"hour": 1, "minute": 45}
